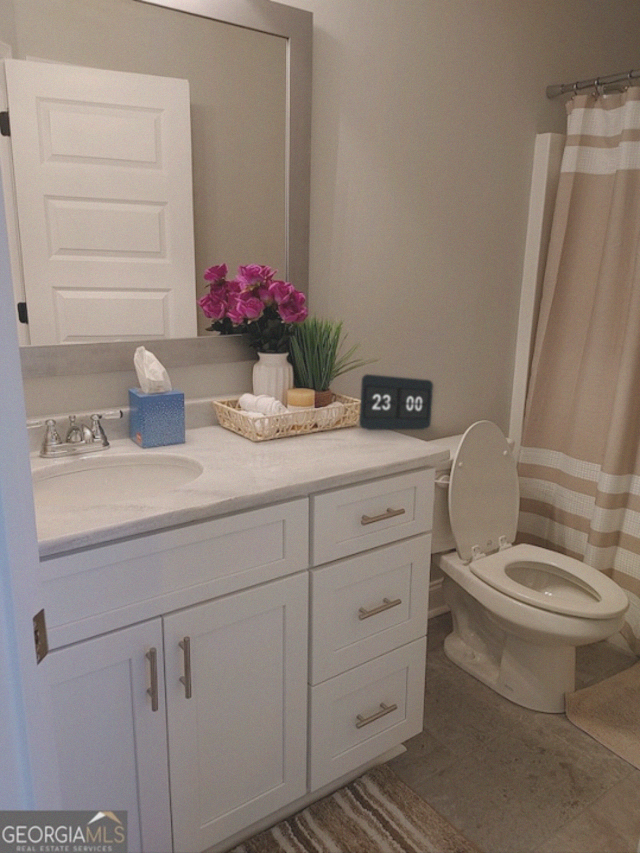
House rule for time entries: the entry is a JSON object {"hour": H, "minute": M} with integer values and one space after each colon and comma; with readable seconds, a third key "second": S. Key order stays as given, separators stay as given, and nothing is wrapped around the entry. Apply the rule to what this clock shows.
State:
{"hour": 23, "minute": 0}
